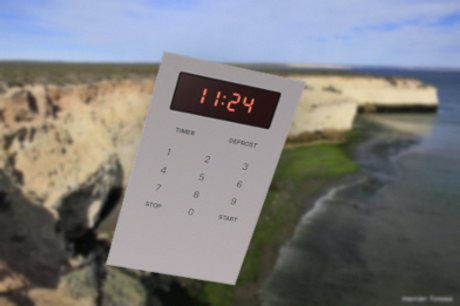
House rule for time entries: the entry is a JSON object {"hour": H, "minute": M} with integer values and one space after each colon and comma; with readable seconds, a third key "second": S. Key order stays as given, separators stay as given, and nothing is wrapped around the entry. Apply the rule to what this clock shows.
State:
{"hour": 11, "minute": 24}
